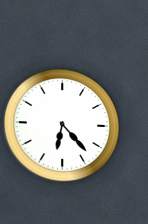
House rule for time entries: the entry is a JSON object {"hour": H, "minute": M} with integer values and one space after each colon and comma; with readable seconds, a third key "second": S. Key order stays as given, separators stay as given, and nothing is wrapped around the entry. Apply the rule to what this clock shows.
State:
{"hour": 6, "minute": 23}
